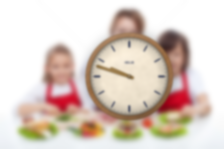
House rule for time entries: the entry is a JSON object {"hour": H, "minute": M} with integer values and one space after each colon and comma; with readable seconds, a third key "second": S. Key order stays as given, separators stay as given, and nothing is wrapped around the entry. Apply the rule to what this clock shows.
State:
{"hour": 9, "minute": 48}
